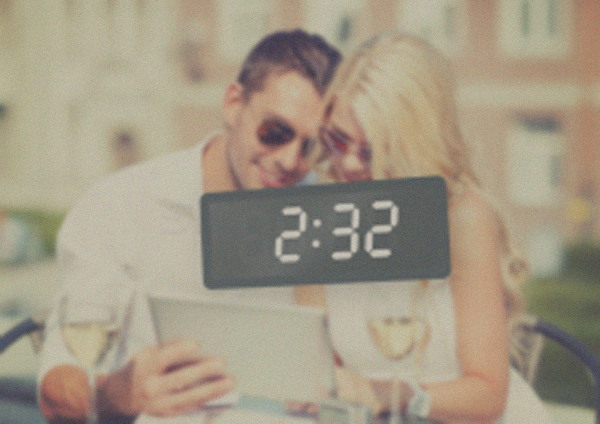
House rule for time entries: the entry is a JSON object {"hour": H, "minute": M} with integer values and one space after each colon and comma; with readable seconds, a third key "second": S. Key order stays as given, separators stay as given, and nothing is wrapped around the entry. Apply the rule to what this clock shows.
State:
{"hour": 2, "minute": 32}
